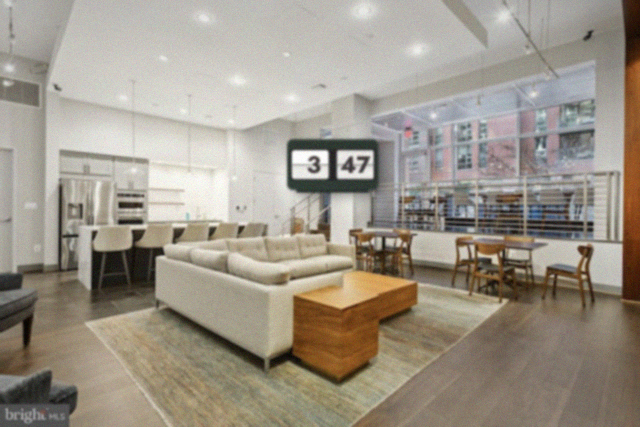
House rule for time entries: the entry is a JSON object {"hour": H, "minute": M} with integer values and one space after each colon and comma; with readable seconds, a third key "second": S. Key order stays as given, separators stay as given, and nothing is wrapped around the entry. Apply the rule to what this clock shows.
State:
{"hour": 3, "minute": 47}
